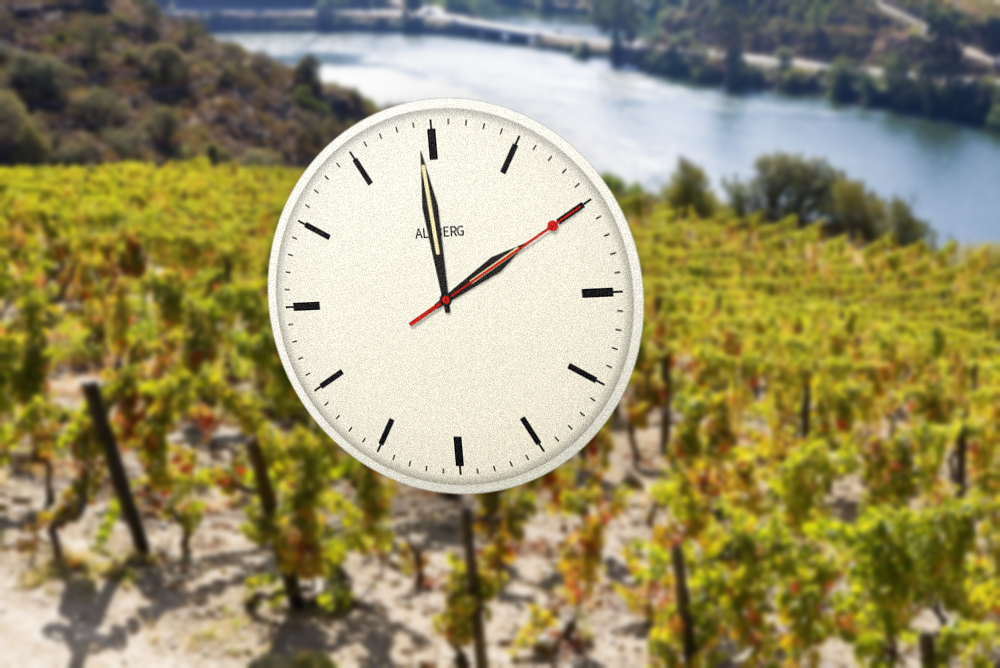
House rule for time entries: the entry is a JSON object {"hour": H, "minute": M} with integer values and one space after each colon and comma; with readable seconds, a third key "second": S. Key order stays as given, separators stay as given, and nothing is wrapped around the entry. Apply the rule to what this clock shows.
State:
{"hour": 1, "minute": 59, "second": 10}
